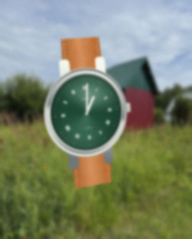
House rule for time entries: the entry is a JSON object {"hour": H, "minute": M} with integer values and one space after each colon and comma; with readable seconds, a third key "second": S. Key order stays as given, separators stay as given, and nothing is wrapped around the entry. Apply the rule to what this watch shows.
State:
{"hour": 1, "minute": 1}
